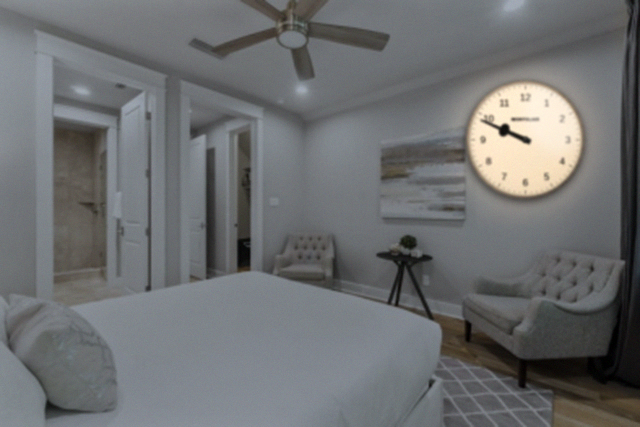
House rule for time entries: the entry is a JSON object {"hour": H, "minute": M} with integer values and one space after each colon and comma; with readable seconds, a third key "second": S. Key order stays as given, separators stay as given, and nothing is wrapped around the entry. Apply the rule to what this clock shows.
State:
{"hour": 9, "minute": 49}
